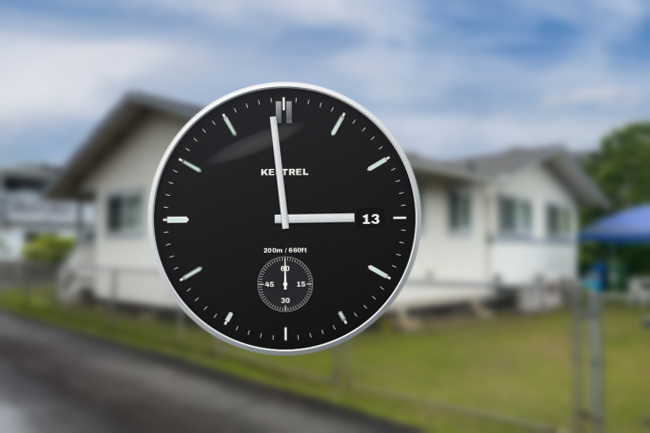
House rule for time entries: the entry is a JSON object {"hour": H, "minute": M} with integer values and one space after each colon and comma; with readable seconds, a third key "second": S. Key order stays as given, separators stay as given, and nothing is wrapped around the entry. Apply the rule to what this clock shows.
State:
{"hour": 2, "minute": 59}
